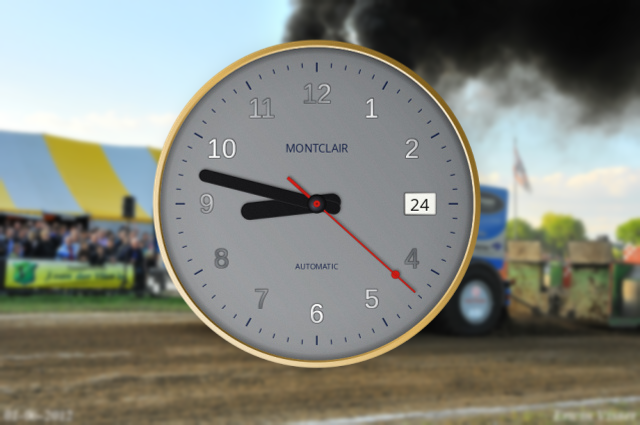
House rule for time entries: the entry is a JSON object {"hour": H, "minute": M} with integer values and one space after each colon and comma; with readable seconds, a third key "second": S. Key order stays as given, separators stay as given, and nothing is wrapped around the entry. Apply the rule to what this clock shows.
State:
{"hour": 8, "minute": 47, "second": 22}
